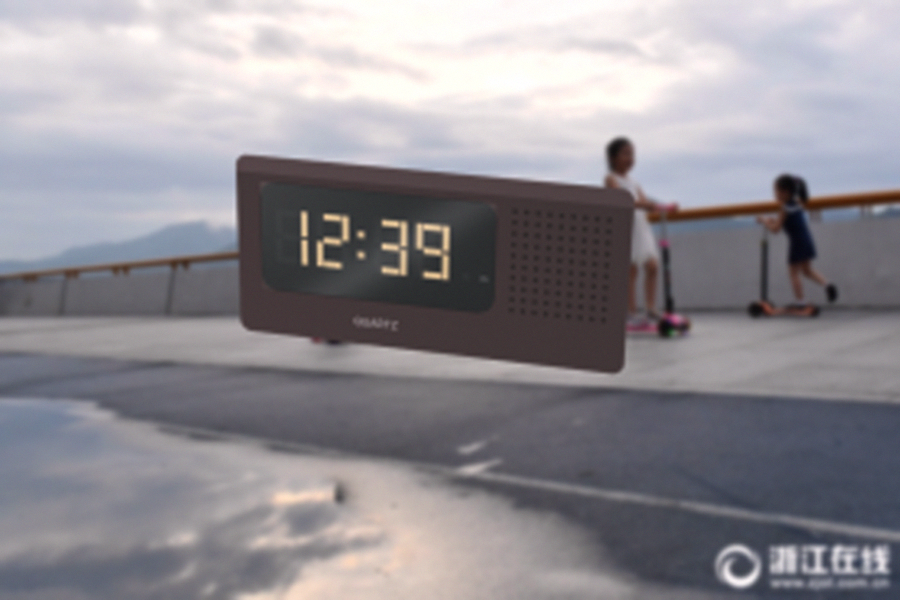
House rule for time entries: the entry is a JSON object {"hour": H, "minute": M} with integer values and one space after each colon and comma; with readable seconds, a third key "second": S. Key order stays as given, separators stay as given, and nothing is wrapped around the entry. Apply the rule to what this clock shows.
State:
{"hour": 12, "minute": 39}
